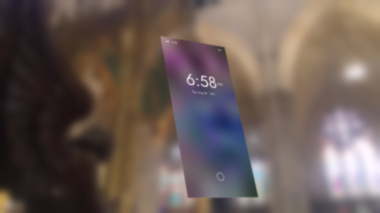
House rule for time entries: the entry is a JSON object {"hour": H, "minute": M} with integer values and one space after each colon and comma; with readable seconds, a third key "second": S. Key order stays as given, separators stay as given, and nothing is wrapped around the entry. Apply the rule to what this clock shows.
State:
{"hour": 6, "minute": 58}
